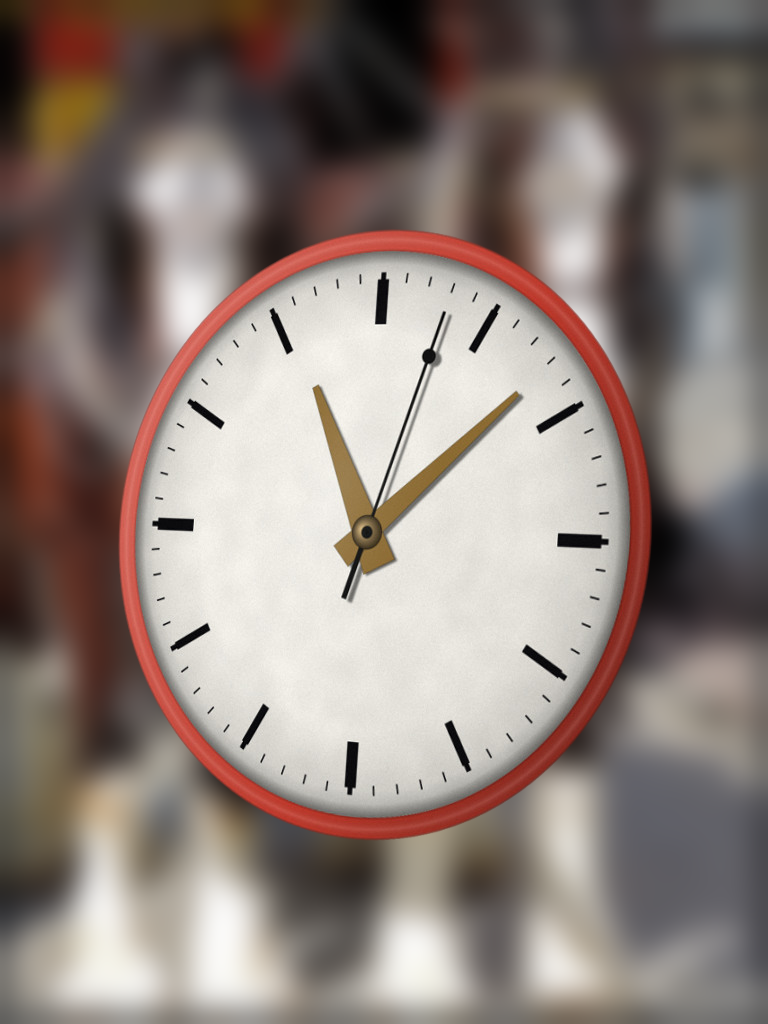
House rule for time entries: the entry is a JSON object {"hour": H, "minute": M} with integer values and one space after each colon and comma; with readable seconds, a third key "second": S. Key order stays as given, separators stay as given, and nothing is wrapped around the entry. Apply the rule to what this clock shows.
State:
{"hour": 11, "minute": 8, "second": 3}
